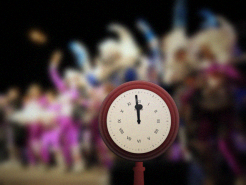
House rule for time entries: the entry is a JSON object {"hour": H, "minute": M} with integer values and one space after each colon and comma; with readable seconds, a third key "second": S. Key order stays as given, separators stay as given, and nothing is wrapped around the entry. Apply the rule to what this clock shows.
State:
{"hour": 11, "minute": 59}
